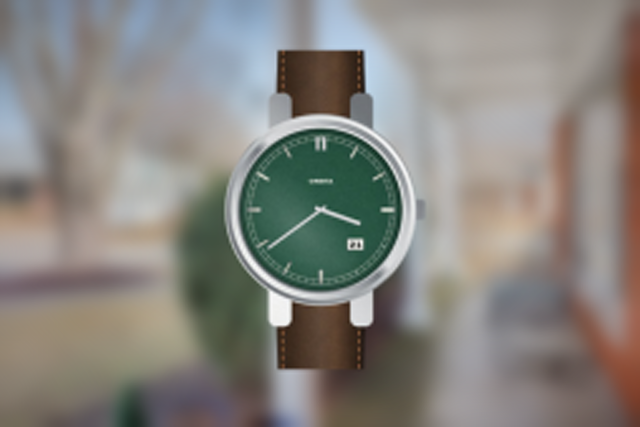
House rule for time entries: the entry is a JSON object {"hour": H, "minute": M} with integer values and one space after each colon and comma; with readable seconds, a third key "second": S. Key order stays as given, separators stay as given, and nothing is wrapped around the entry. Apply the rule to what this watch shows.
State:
{"hour": 3, "minute": 39}
